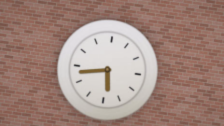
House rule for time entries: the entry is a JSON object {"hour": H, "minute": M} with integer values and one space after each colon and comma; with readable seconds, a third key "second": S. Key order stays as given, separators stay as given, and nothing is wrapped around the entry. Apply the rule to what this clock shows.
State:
{"hour": 5, "minute": 43}
